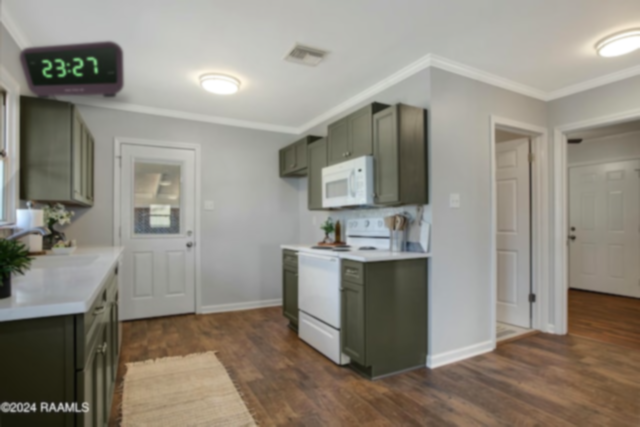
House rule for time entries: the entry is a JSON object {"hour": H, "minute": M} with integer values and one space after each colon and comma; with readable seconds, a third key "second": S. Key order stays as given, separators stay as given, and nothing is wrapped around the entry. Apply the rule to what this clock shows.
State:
{"hour": 23, "minute": 27}
